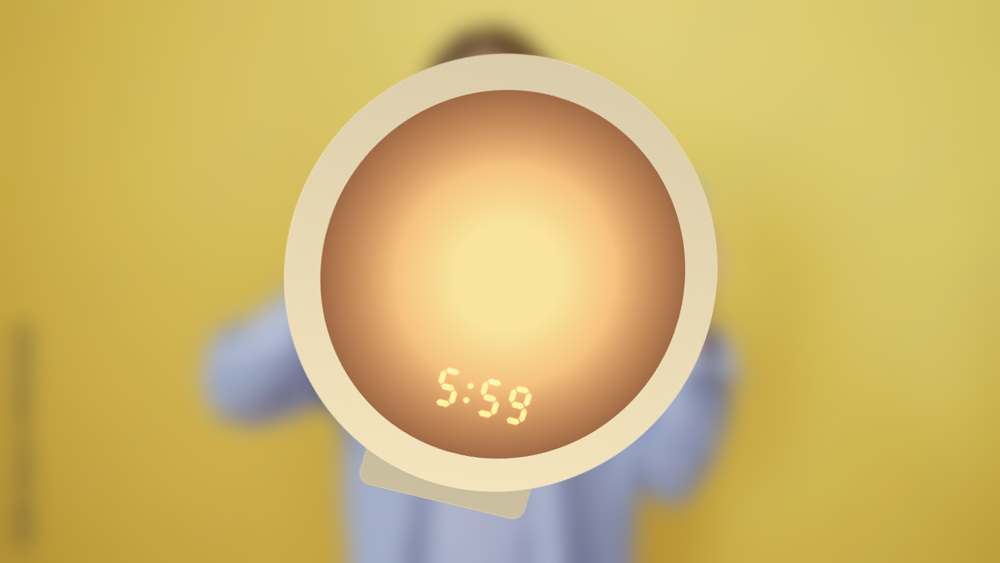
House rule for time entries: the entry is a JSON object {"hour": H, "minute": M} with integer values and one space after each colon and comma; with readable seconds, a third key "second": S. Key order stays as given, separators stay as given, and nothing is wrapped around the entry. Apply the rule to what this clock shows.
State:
{"hour": 5, "minute": 59}
